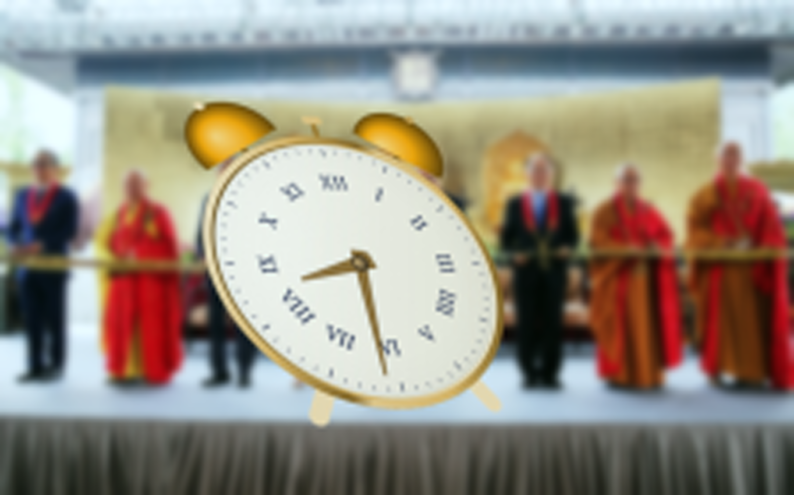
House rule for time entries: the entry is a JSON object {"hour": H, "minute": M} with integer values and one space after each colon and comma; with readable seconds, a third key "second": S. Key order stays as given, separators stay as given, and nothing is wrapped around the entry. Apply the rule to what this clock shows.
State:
{"hour": 8, "minute": 31}
